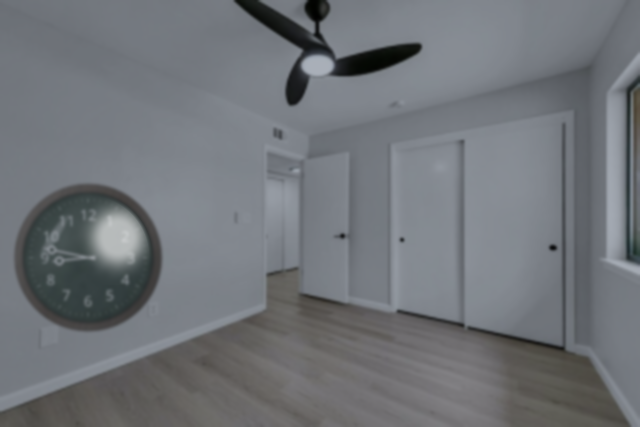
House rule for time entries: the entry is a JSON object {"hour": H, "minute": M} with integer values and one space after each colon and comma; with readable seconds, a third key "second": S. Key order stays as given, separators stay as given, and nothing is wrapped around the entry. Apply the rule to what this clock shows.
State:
{"hour": 8, "minute": 47}
